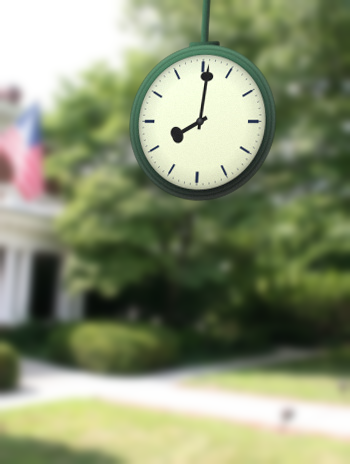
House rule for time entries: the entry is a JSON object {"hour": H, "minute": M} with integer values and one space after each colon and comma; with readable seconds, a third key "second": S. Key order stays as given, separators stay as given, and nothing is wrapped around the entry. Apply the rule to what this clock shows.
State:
{"hour": 8, "minute": 1}
